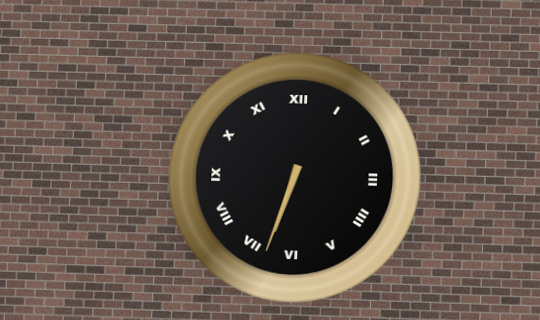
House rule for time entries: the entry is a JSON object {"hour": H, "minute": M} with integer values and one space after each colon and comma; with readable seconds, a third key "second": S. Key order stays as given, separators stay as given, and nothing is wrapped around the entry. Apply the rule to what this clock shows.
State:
{"hour": 6, "minute": 33}
